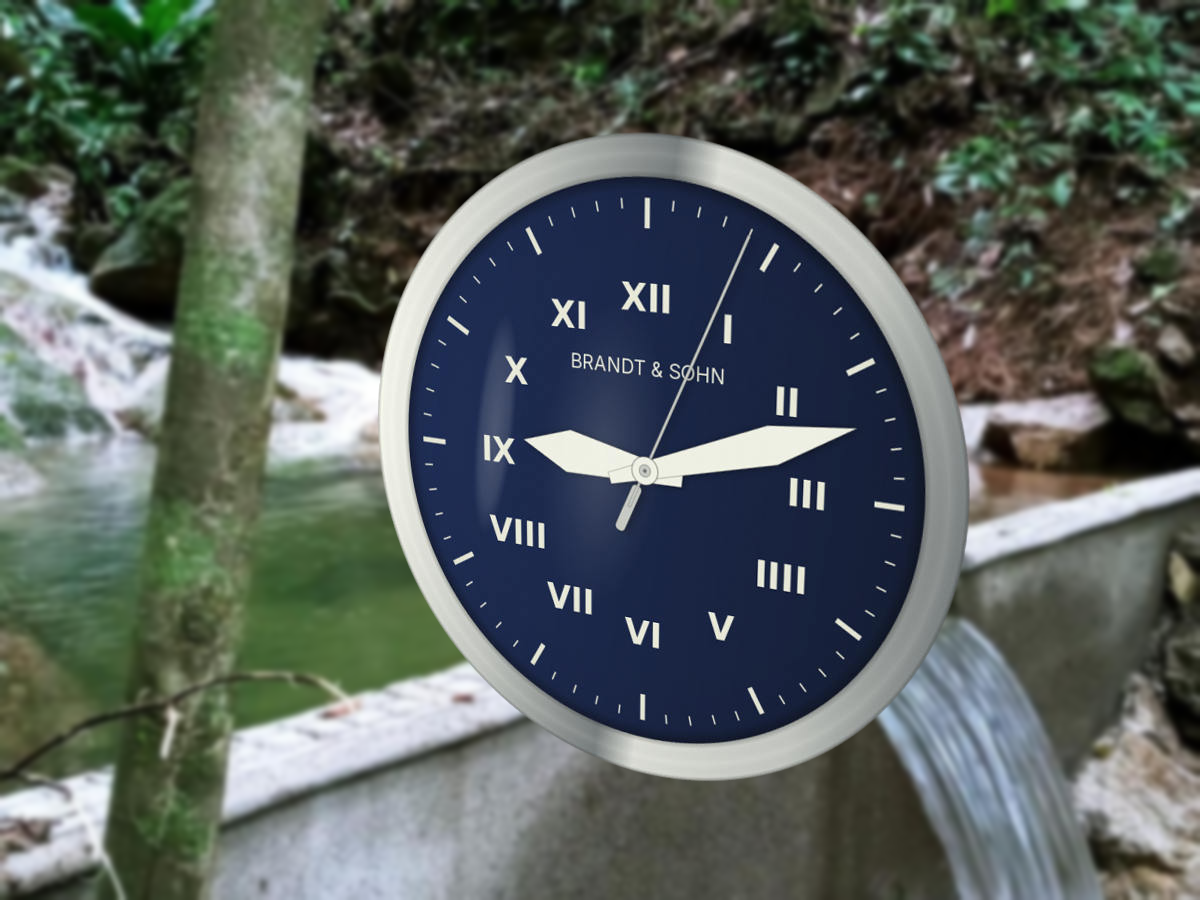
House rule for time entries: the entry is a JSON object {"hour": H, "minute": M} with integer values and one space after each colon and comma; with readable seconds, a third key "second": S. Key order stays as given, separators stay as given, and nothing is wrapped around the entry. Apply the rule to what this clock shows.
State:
{"hour": 9, "minute": 12, "second": 4}
